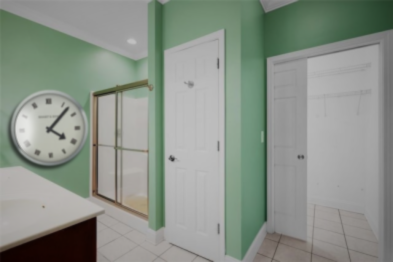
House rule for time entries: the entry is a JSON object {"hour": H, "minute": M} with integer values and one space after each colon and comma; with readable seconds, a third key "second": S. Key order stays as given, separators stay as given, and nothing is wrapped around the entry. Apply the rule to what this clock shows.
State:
{"hour": 4, "minute": 7}
